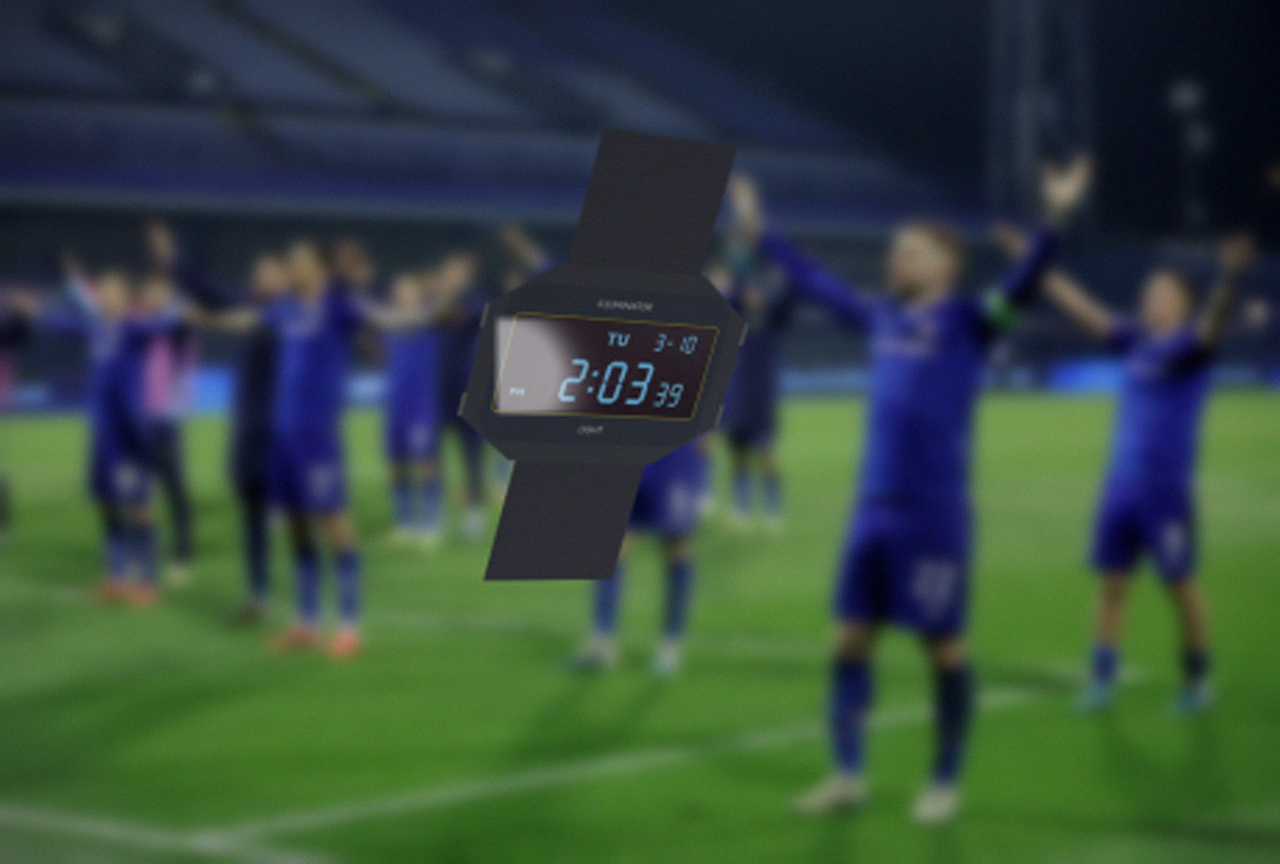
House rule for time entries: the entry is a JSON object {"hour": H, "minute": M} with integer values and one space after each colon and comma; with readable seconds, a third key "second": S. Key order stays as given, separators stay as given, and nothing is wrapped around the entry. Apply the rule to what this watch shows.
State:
{"hour": 2, "minute": 3, "second": 39}
